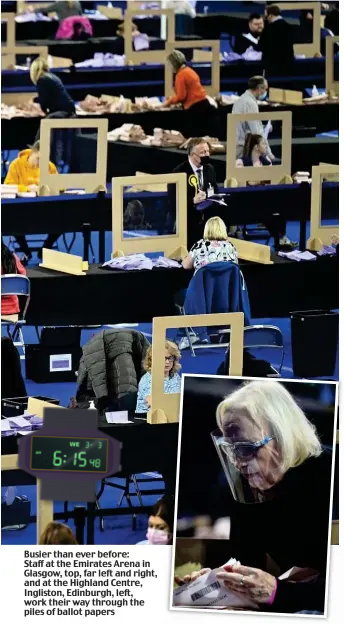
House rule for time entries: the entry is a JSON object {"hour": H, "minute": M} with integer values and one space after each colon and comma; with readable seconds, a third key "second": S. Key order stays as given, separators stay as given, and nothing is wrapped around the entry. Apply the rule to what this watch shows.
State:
{"hour": 6, "minute": 15}
